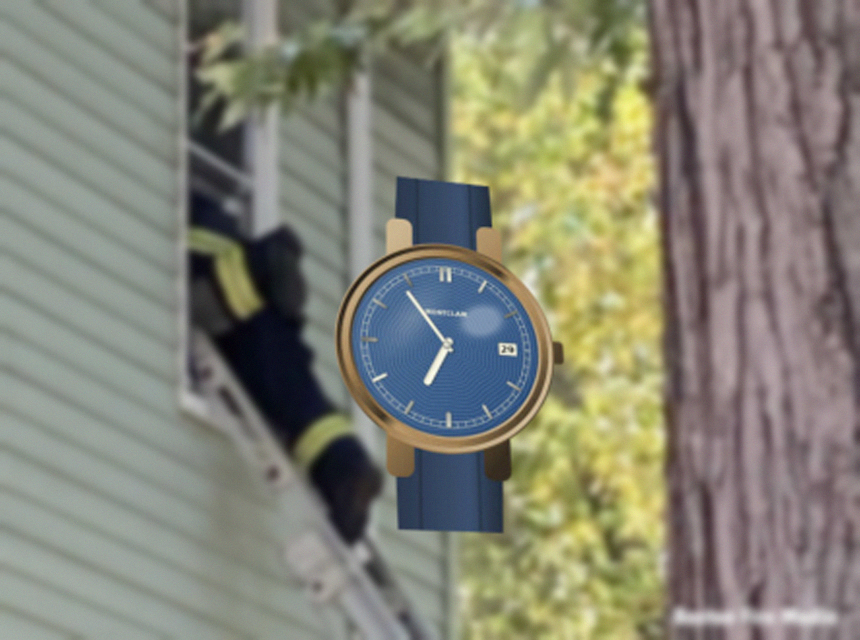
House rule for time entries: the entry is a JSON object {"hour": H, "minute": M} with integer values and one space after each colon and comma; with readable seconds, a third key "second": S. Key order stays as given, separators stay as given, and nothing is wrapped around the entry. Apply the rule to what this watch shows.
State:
{"hour": 6, "minute": 54}
